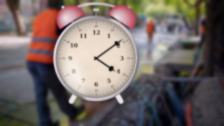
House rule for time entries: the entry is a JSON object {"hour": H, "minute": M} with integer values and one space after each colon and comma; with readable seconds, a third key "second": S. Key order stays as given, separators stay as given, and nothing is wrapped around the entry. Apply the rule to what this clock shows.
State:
{"hour": 4, "minute": 9}
